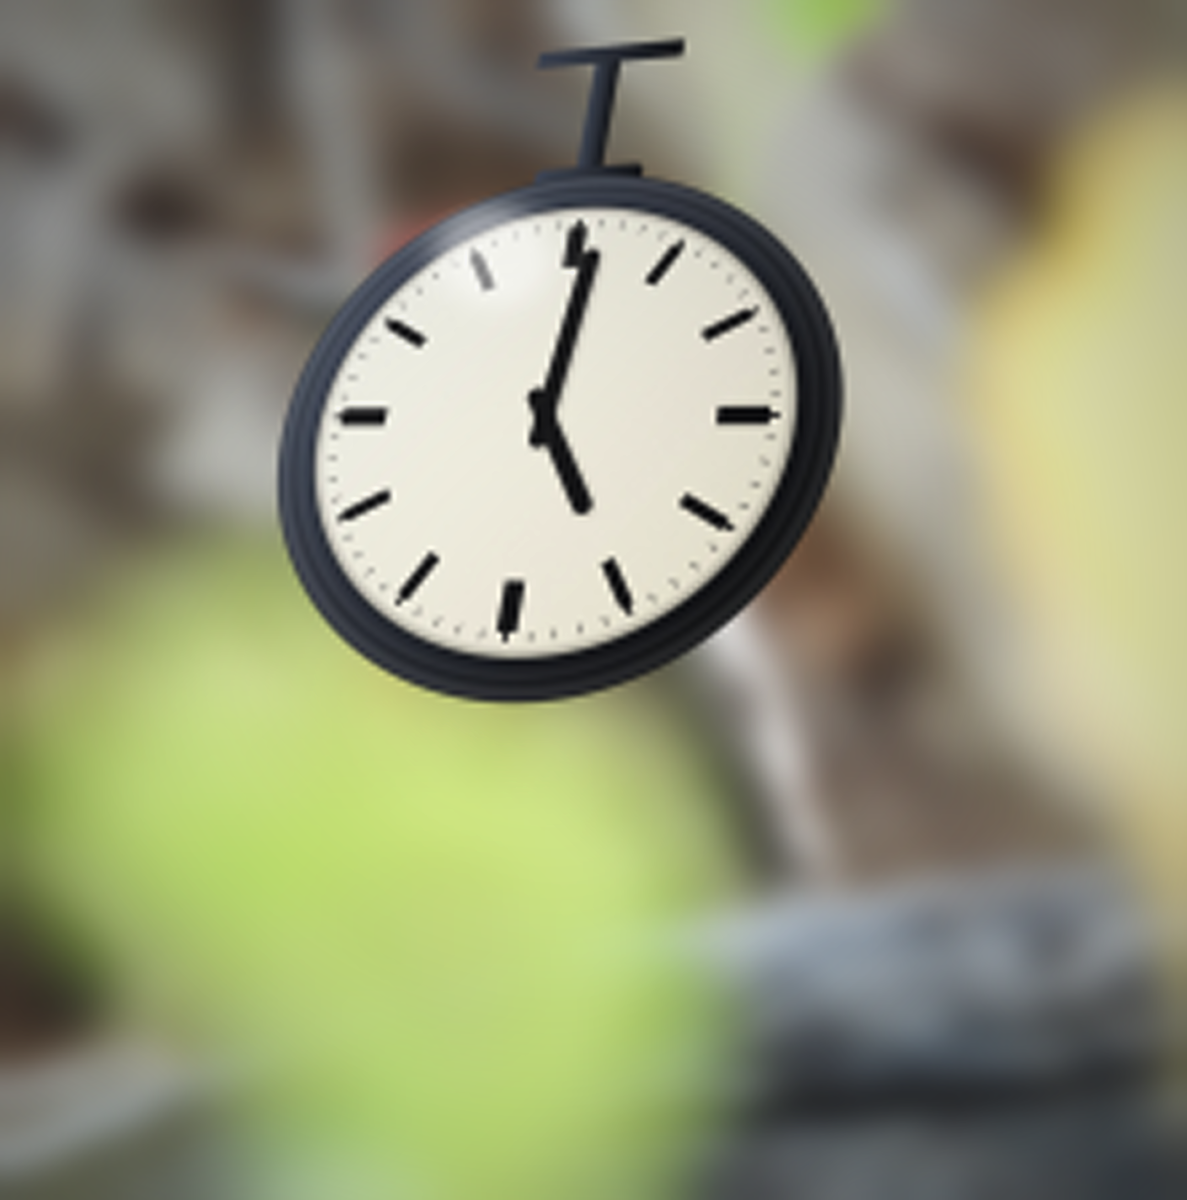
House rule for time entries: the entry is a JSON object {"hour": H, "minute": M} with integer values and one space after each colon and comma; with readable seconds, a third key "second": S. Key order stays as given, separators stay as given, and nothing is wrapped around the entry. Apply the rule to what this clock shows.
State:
{"hour": 5, "minute": 1}
